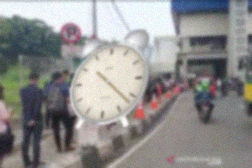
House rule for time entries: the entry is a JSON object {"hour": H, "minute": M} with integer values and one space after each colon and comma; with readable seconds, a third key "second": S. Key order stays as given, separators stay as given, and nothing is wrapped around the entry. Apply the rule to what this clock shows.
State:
{"hour": 10, "minute": 22}
